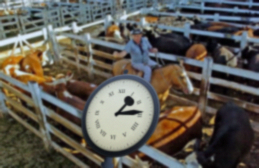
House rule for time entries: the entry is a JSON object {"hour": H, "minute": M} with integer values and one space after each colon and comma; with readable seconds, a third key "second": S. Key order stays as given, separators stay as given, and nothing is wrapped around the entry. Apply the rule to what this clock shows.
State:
{"hour": 1, "minute": 14}
